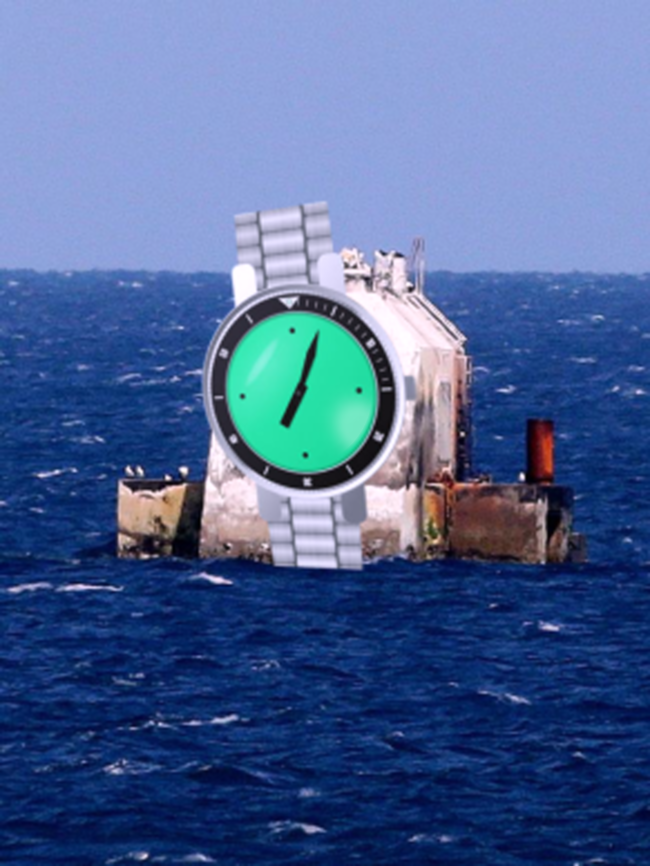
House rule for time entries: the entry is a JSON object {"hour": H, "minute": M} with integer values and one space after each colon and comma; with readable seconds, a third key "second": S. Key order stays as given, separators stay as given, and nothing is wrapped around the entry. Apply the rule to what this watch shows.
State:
{"hour": 7, "minute": 4}
